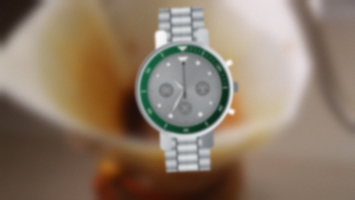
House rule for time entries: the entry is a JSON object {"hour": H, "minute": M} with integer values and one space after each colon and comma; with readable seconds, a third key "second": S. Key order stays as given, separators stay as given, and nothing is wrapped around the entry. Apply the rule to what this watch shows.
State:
{"hour": 10, "minute": 35}
